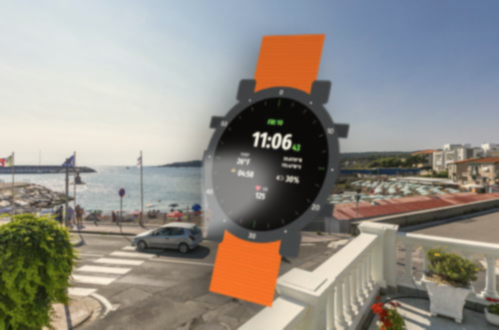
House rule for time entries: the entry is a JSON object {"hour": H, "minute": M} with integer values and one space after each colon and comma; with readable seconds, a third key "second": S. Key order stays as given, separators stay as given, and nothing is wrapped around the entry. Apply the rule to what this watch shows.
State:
{"hour": 11, "minute": 6}
